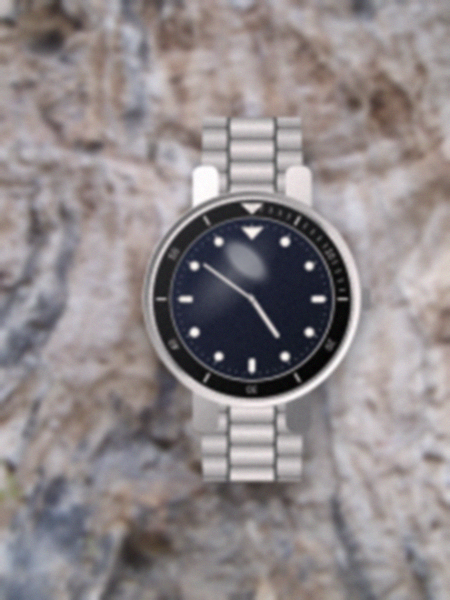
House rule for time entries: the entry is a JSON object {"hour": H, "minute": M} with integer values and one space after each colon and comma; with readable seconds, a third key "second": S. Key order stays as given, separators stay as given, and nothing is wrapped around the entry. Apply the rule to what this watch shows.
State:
{"hour": 4, "minute": 51}
